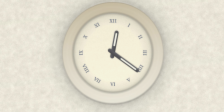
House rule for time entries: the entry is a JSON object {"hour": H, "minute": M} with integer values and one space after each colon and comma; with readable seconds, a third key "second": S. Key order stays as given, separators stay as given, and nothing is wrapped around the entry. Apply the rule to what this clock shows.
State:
{"hour": 12, "minute": 21}
